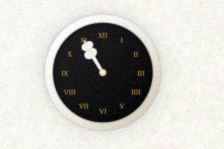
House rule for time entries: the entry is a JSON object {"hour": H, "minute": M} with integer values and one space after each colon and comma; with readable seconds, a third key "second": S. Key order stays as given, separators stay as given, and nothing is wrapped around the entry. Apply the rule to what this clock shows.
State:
{"hour": 10, "minute": 55}
